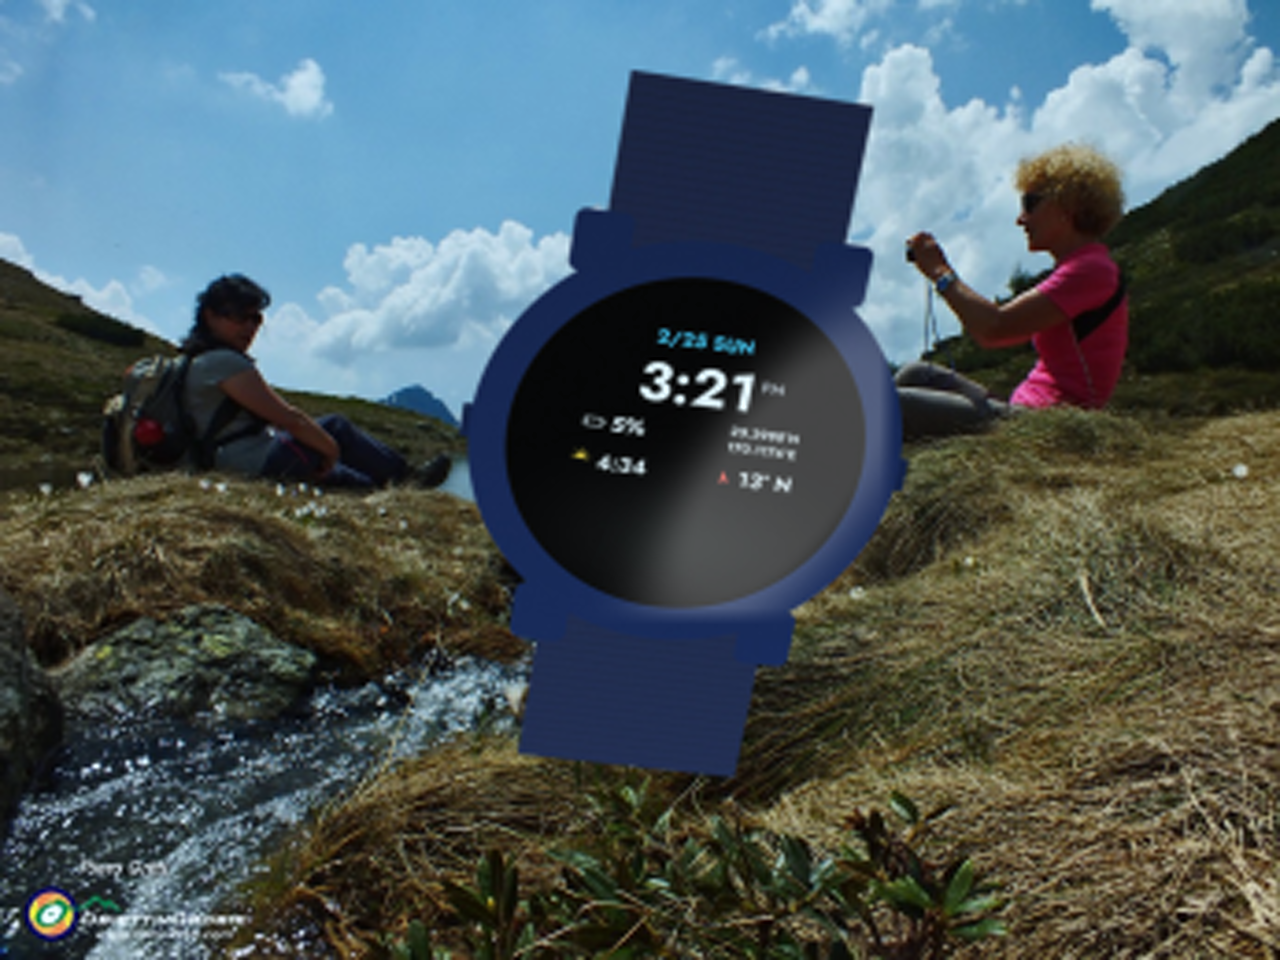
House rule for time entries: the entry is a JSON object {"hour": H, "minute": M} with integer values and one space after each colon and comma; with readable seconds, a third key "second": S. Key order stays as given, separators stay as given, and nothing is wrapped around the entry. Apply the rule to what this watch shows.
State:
{"hour": 3, "minute": 21}
